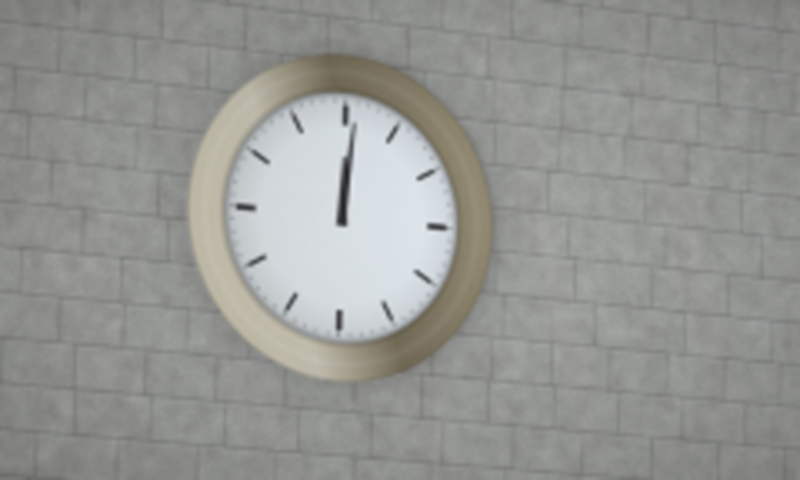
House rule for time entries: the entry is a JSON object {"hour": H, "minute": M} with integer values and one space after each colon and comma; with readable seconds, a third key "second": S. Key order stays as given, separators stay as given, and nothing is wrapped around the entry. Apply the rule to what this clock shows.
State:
{"hour": 12, "minute": 1}
